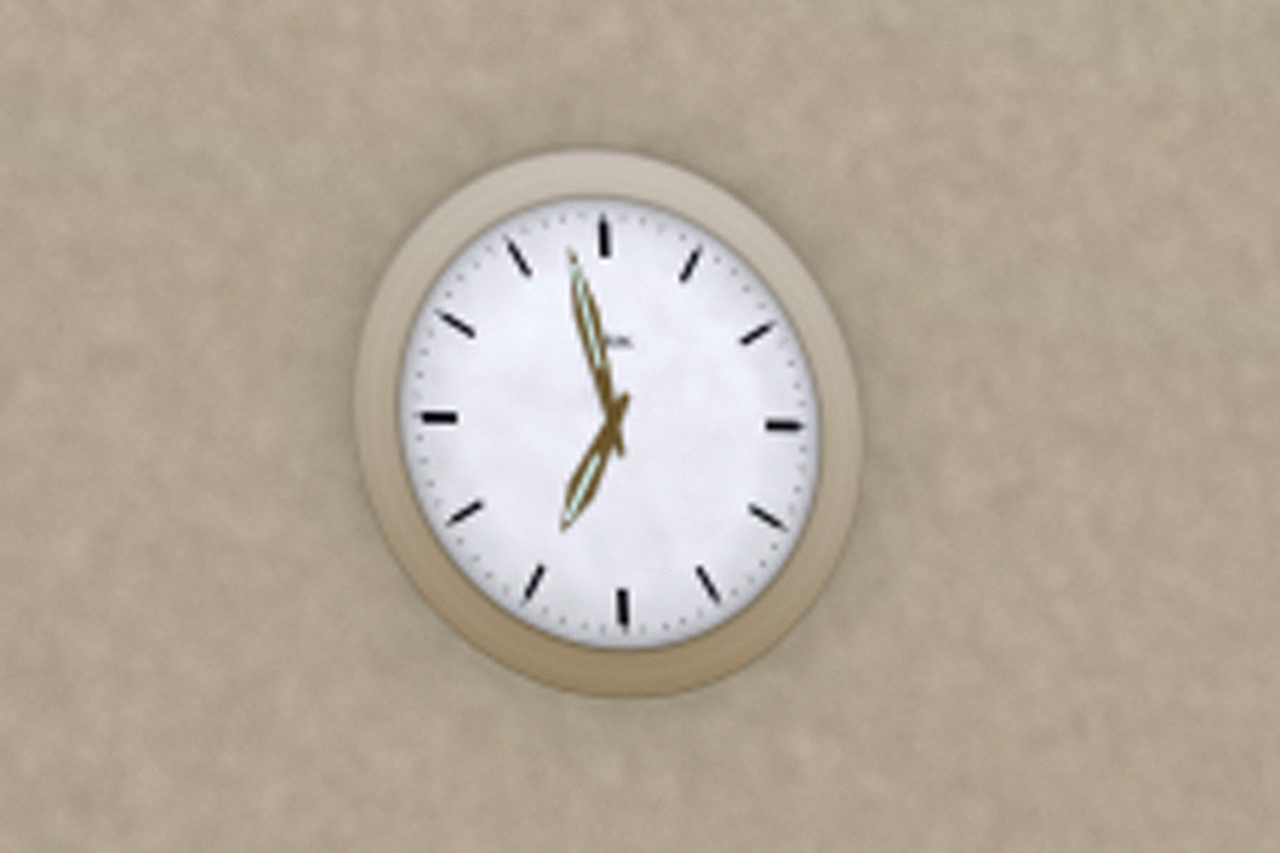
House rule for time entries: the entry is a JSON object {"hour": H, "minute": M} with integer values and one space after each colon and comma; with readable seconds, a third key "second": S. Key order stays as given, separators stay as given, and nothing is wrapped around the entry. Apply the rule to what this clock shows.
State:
{"hour": 6, "minute": 58}
